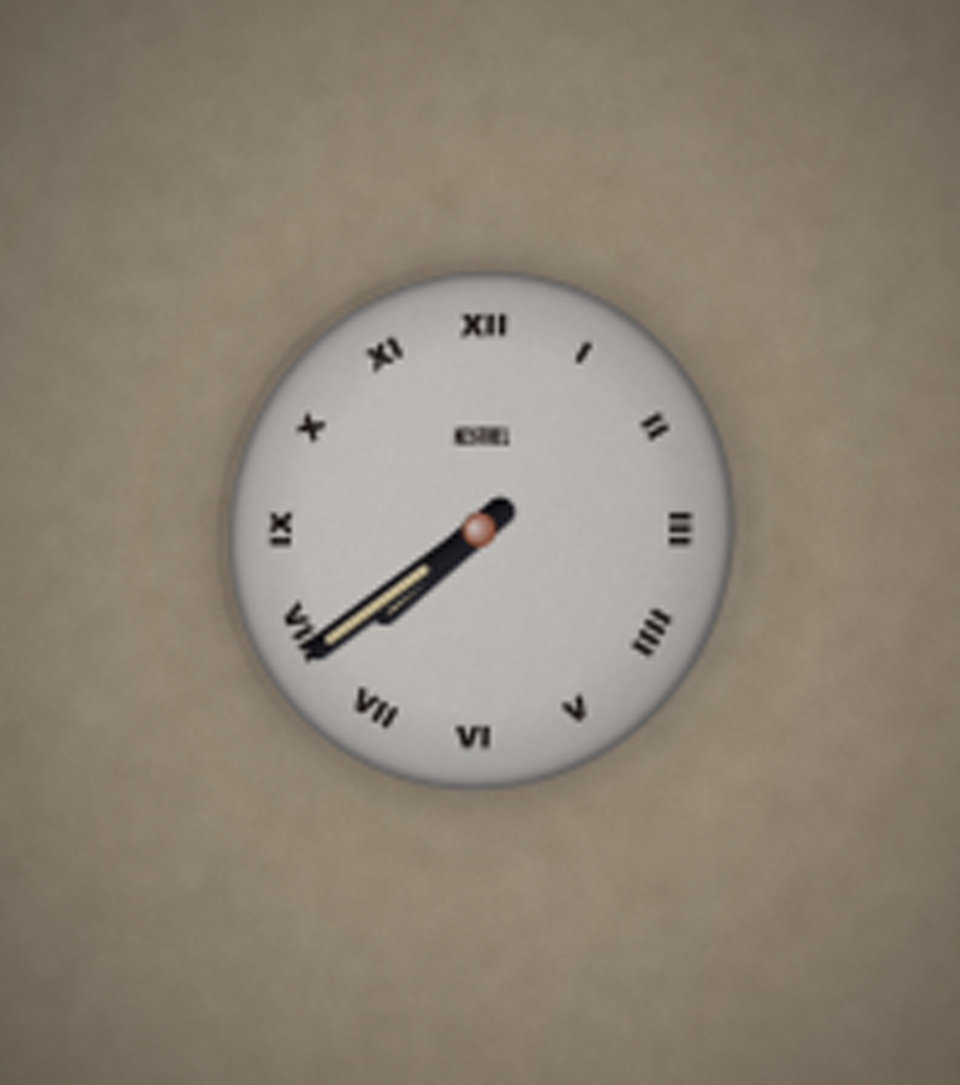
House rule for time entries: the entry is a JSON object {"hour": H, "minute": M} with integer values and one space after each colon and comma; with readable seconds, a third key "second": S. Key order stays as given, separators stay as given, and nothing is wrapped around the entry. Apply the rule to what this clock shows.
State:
{"hour": 7, "minute": 39}
